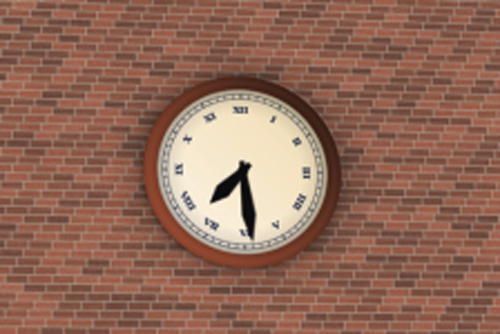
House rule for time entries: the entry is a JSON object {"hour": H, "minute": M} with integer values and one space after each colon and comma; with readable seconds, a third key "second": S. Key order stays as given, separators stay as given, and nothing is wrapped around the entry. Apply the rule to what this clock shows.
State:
{"hour": 7, "minute": 29}
